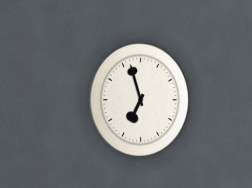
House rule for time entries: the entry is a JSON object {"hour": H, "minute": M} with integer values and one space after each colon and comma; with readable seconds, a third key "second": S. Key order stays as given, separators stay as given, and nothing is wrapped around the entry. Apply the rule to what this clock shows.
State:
{"hour": 6, "minute": 57}
